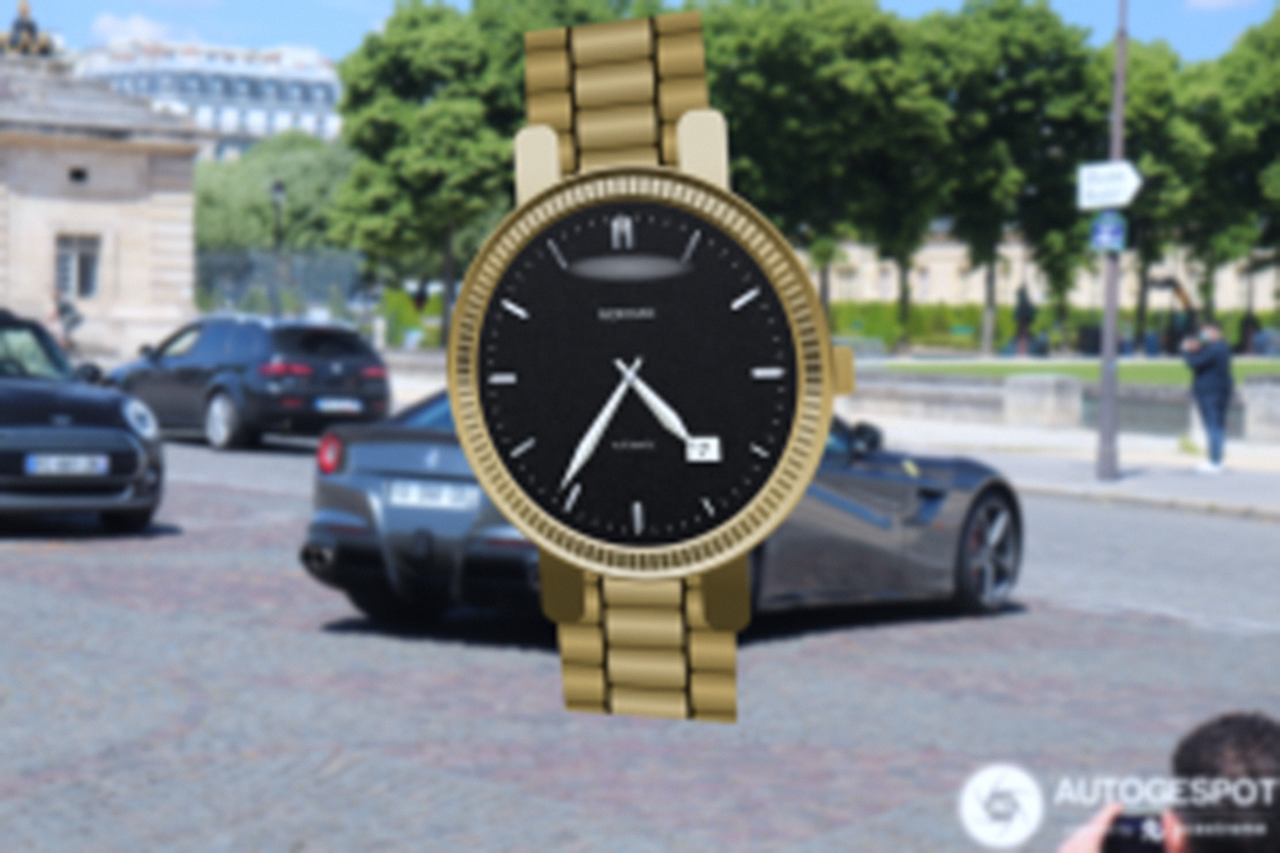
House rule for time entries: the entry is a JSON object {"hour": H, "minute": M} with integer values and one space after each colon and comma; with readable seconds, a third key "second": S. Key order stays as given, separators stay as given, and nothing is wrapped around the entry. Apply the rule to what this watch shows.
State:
{"hour": 4, "minute": 36}
